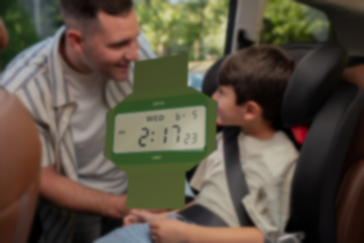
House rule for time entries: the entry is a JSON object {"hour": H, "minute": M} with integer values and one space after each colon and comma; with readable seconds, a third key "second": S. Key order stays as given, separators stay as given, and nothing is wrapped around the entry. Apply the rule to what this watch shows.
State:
{"hour": 2, "minute": 17}
